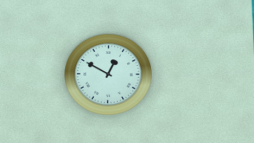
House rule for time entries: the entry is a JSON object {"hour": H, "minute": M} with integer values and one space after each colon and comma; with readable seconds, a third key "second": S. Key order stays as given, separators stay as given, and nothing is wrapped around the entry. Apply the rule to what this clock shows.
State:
{"hour": 12, "minute": 50}
